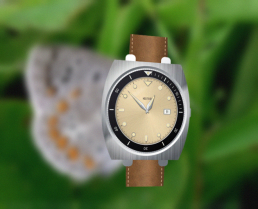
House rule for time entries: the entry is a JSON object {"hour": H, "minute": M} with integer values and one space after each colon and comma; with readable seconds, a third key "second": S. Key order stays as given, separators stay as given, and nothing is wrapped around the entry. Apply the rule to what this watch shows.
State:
{"hour": 12, "minute": 52}
